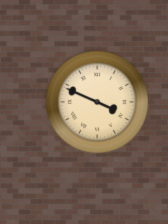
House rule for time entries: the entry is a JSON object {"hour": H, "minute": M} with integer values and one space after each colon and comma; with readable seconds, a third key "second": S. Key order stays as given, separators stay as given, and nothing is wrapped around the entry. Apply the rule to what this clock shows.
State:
{"hour": 3, "minute": 49}
